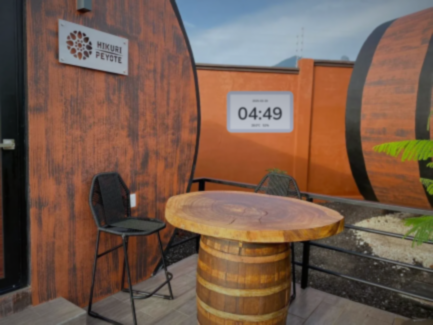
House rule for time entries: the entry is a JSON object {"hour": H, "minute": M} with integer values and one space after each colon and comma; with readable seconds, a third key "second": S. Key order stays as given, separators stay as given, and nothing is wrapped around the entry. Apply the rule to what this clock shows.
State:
{"hour": 4, "minute": 49}
